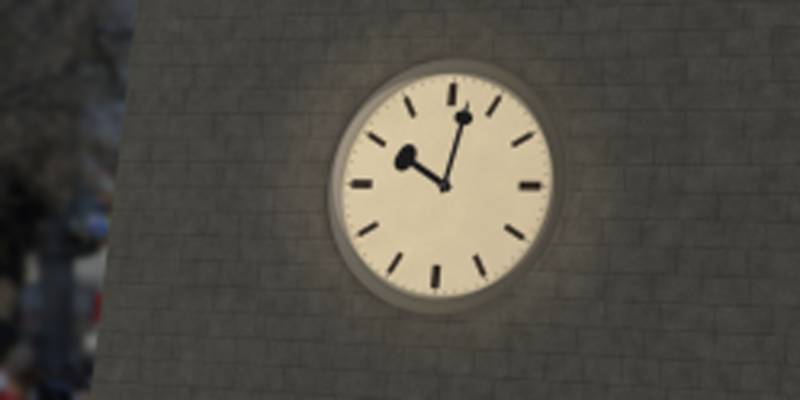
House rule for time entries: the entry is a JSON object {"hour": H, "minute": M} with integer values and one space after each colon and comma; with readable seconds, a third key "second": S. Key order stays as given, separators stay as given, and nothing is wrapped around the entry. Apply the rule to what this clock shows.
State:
{"hour": 10, "minute": 2}
